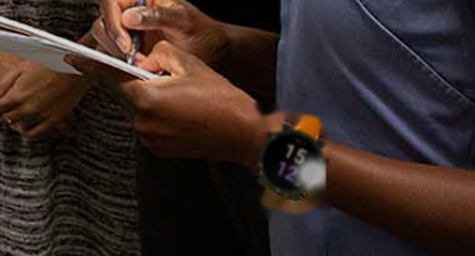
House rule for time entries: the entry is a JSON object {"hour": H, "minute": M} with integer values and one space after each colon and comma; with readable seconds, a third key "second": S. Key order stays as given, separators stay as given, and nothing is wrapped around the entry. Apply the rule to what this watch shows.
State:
{"hour": 15, "minute": 12}
